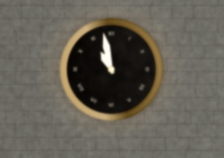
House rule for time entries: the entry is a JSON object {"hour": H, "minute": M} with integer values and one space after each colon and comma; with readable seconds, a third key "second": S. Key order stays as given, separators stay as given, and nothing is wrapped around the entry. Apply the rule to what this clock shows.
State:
{"hour": 10, "minute": 58}
